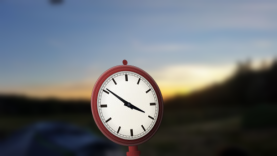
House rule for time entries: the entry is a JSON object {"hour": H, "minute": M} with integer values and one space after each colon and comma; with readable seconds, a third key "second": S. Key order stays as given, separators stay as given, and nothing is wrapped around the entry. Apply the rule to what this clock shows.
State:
{"hour": 3, "minute": 51}
